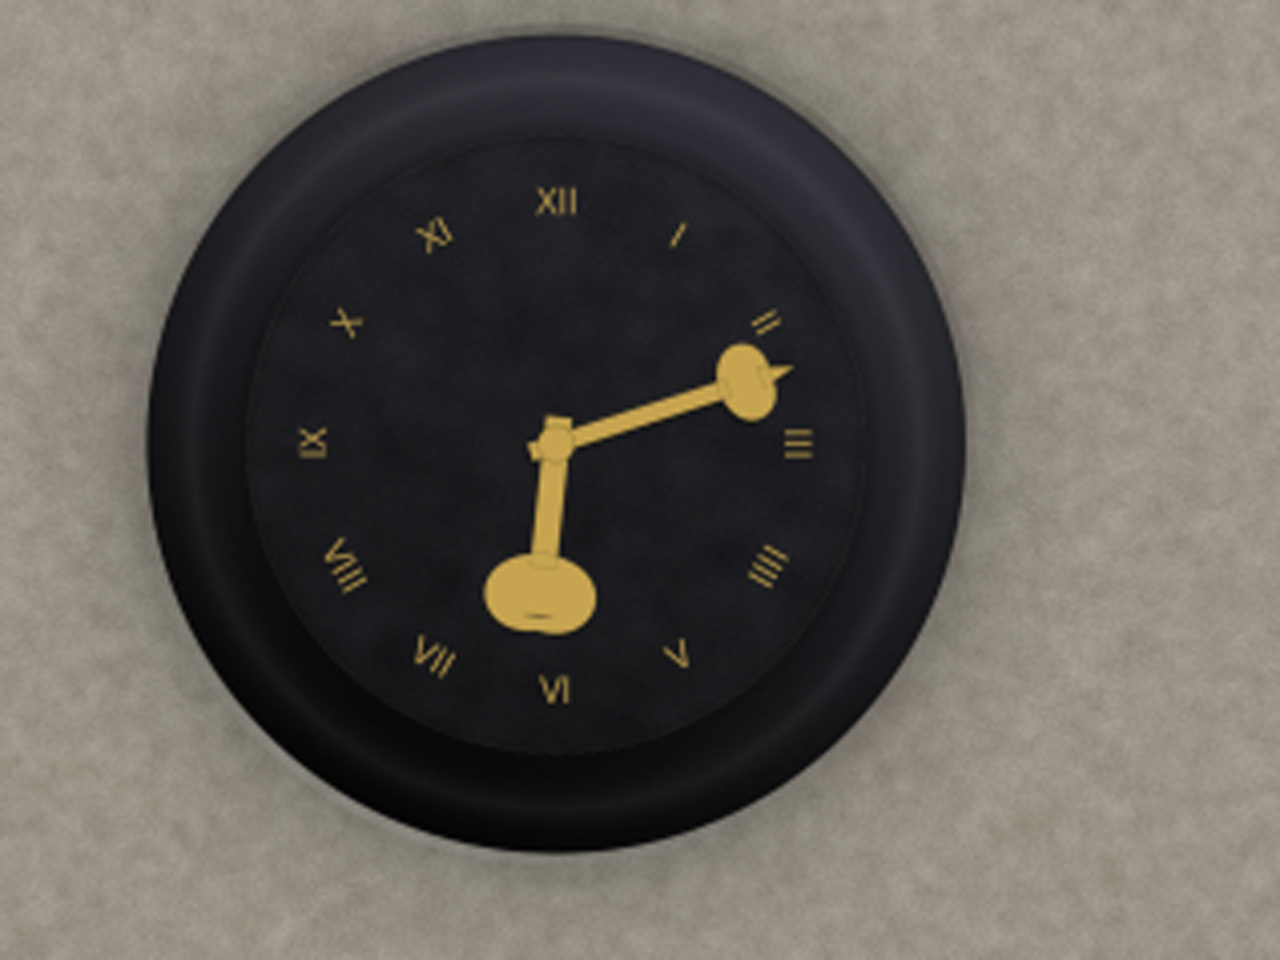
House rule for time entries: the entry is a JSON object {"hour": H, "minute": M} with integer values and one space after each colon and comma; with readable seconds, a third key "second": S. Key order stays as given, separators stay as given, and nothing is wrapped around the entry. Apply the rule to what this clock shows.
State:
{"hour": 6, "minute": 12}
